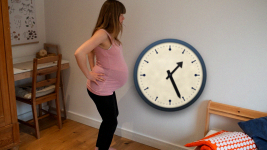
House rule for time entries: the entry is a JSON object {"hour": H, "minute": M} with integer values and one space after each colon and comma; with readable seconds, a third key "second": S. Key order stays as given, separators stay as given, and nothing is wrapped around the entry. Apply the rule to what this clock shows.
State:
{"hour": 1, "minute": 26}
